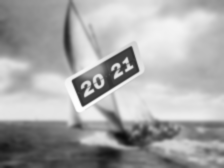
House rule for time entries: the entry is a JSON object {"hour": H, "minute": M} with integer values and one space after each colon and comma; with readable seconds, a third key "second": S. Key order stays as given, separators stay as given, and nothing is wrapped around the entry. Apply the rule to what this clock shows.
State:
{"hour": 20, "minute": 21}
